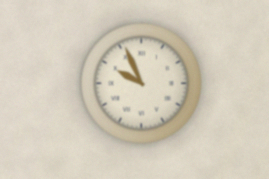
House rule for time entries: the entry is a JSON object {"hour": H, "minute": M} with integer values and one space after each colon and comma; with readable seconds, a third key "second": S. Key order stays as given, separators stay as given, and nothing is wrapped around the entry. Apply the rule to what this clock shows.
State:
{"hour": 9, "minute": 56}
